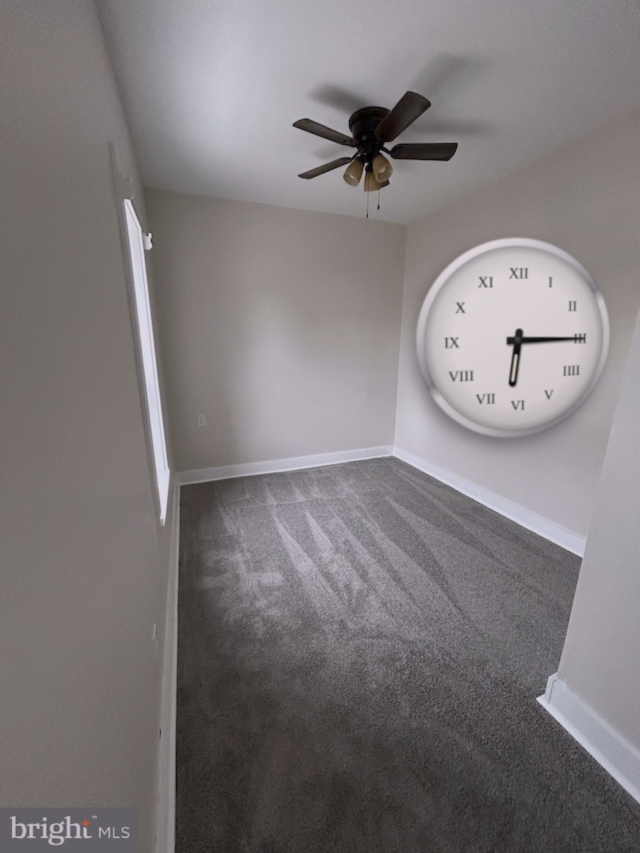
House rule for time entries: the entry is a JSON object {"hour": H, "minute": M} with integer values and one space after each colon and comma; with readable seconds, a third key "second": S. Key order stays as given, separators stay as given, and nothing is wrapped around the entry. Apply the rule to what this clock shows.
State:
{"hour": 6, "minute": 15}
